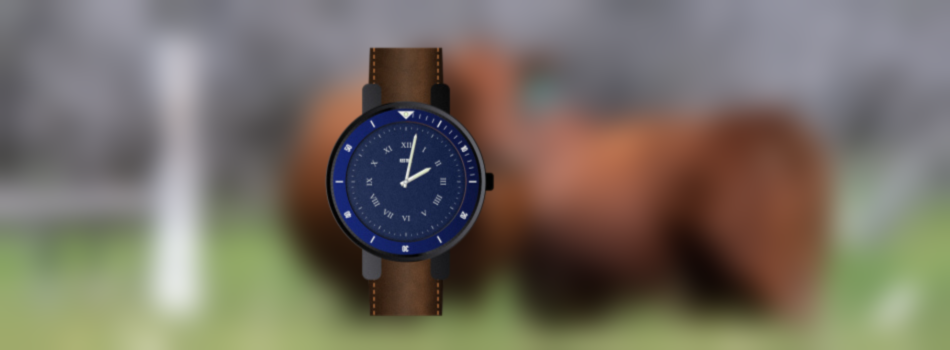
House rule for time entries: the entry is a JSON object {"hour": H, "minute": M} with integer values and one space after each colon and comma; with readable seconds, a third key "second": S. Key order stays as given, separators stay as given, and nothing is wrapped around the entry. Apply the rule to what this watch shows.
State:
{"hour": 2, "minute": 2}
